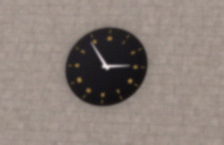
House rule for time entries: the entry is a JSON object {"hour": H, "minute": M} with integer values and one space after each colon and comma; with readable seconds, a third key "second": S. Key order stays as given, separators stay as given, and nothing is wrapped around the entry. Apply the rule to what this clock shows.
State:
{"hour": 2, "minute": 54}
